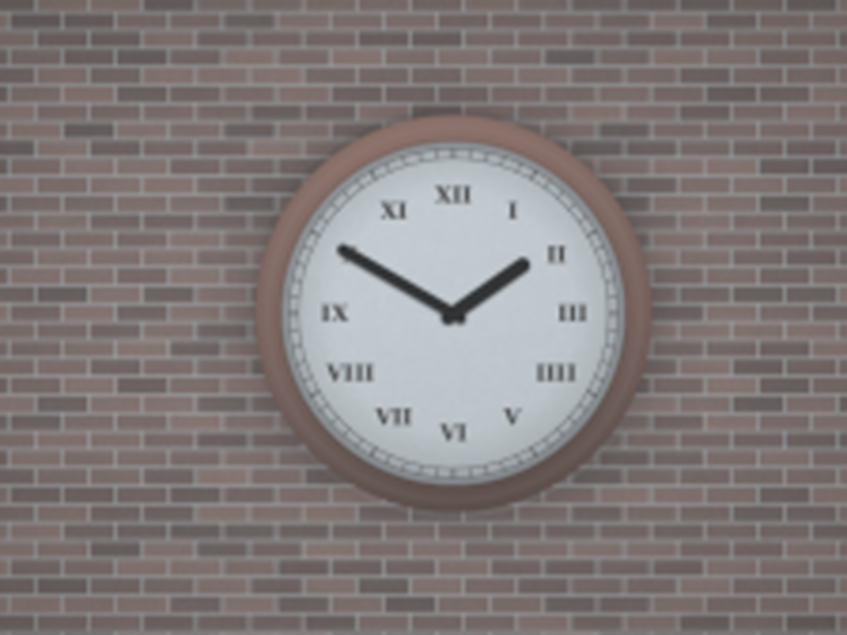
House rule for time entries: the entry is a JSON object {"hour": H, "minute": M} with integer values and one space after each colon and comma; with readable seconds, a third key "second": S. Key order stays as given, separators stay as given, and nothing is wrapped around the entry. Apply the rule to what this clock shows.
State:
{"hour": 1, "minute": 50}
